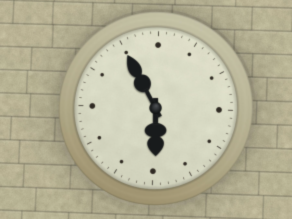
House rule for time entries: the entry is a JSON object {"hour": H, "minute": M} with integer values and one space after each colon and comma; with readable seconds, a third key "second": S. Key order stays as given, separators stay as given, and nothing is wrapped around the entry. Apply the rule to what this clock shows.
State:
{"hour": 5, "minute": 55}
